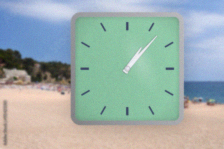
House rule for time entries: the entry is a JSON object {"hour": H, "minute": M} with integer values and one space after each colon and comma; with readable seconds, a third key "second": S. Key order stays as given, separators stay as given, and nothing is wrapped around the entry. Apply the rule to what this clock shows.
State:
{"hour": 1, "minute": 7}
